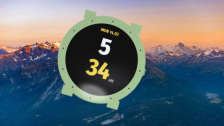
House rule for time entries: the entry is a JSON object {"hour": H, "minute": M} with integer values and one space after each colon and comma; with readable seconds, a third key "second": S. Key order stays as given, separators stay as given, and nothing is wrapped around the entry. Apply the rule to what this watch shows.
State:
{"hour": 5, "minute": 34}
